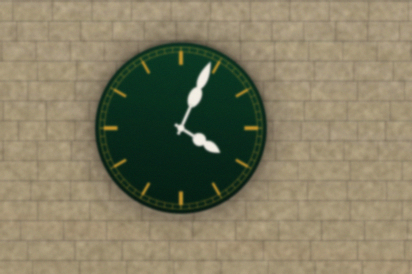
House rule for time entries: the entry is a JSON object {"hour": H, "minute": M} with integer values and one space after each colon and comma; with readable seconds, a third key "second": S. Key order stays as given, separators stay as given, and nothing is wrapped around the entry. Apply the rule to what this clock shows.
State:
{"hour": 4, "minute": 4}
